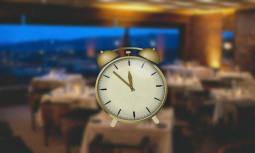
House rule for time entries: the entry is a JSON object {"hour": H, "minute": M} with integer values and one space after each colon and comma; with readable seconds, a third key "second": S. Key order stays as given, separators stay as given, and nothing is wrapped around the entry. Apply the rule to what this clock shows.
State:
{"hour": 11, "minute": 53}
